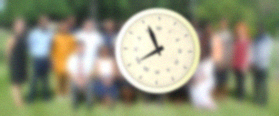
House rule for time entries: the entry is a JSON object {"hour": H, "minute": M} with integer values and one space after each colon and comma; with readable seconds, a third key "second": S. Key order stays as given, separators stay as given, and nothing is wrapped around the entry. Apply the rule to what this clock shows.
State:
{"hour": 7, "minute": 56}
